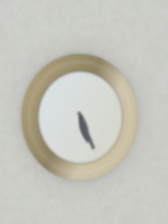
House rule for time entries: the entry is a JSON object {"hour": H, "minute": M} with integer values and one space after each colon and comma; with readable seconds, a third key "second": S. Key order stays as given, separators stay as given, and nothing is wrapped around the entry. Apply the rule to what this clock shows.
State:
{"hour": 5, "minute": 26}
